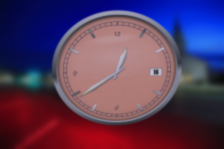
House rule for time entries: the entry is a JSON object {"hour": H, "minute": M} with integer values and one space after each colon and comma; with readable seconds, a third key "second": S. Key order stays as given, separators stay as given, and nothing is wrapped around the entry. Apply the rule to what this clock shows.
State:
{"hour": 12, "minute": 39}
